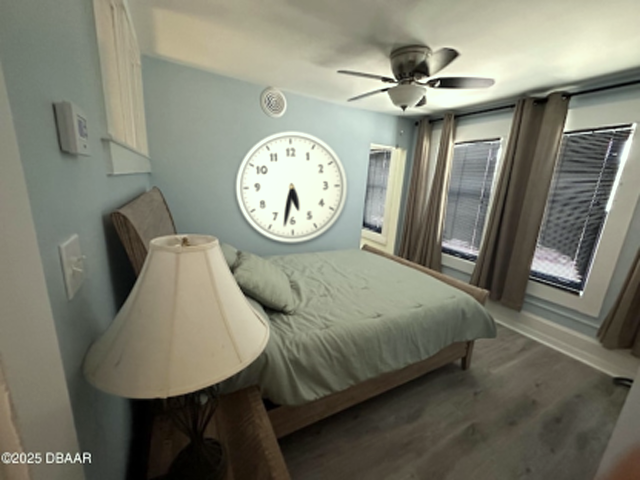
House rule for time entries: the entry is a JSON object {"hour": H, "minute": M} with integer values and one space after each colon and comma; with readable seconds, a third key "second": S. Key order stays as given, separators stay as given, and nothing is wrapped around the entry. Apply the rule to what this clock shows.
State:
{"hour": 5, "minute": 32}
